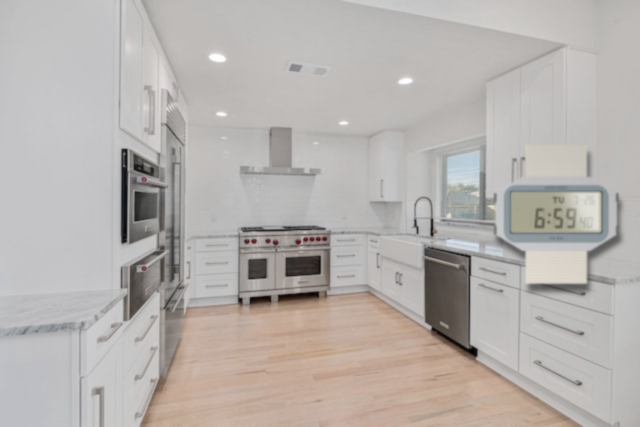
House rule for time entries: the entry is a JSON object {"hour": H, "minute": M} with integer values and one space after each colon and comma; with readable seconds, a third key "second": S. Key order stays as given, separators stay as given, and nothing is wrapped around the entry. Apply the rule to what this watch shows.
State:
{"hour": 6, "minute": 59, "second": 40}
